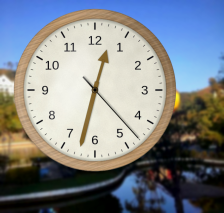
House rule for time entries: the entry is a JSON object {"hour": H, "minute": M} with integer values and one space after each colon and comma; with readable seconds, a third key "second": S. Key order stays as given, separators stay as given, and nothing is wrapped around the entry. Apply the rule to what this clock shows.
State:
{"hour": 12, "minute": 32, "second": 23}
